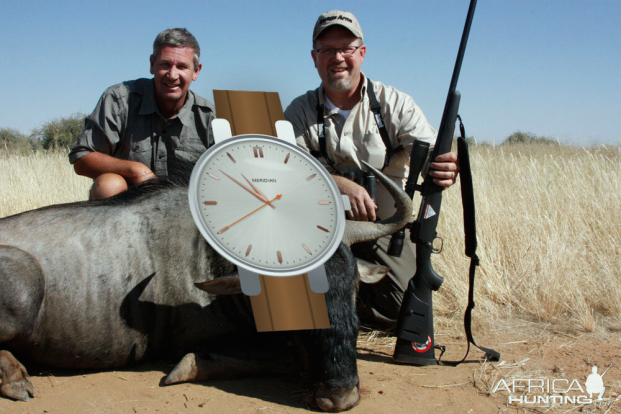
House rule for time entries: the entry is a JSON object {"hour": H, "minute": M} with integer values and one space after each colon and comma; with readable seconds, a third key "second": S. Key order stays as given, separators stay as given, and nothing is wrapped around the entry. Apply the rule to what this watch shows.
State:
{"hour": 10, "minute": 51, "second": 40}
